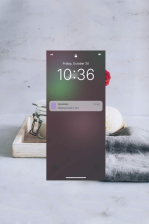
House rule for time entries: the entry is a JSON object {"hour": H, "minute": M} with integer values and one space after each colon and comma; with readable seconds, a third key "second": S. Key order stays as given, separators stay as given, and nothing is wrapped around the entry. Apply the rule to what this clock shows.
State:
{"hour": 10, "minute": 36}
